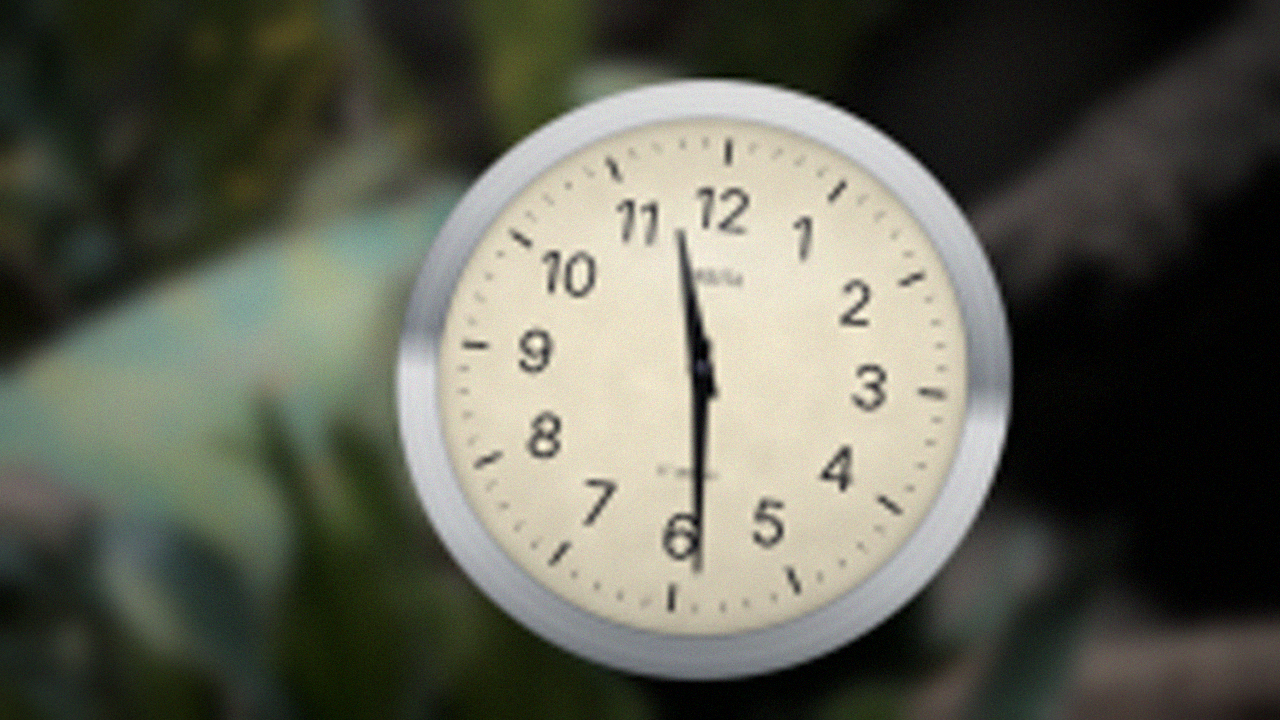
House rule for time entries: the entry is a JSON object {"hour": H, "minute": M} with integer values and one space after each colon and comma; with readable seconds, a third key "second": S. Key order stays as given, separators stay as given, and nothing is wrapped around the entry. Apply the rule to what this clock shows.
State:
{"hour": 11, "minute": 29}
